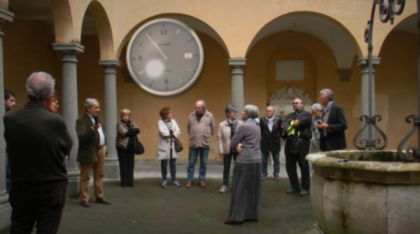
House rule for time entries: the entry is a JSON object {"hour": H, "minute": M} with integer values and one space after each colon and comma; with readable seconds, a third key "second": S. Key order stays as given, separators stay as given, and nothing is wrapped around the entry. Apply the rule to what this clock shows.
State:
{"hour": 10, "minute": 54}
